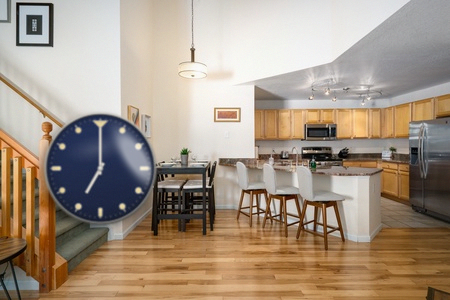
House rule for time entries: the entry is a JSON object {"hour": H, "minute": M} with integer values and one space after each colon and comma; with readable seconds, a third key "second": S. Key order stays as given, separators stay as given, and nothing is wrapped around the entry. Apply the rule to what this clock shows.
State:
{"hour": 7, "minute": 0}
